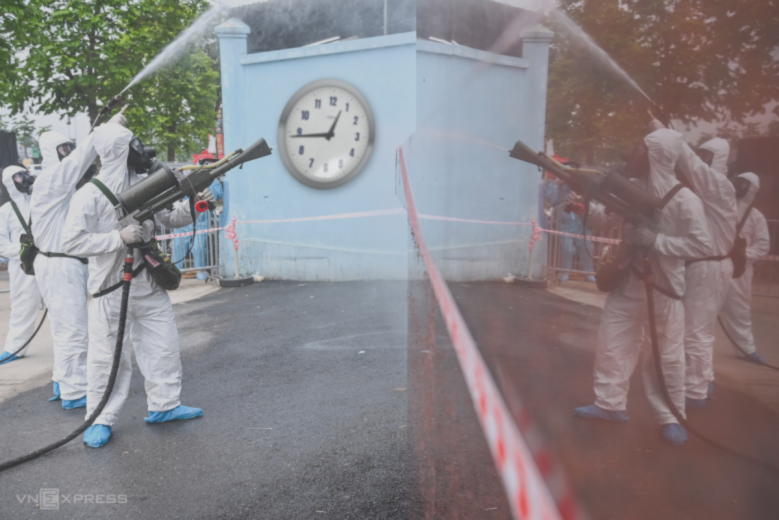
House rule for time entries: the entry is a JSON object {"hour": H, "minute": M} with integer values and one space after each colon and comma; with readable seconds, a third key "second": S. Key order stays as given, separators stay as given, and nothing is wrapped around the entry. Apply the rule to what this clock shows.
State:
{"hour": 12, "minute": 44}
